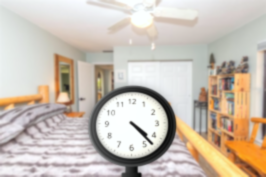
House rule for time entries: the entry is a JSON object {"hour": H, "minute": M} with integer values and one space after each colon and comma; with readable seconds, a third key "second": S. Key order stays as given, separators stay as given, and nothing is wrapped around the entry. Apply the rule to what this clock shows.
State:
{"hour": 4, "minute": 23}
